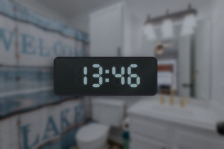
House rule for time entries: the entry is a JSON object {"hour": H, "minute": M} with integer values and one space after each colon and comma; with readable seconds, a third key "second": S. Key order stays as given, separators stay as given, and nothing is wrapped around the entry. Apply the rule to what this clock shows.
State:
{"hour": 13, "minute": 46}
